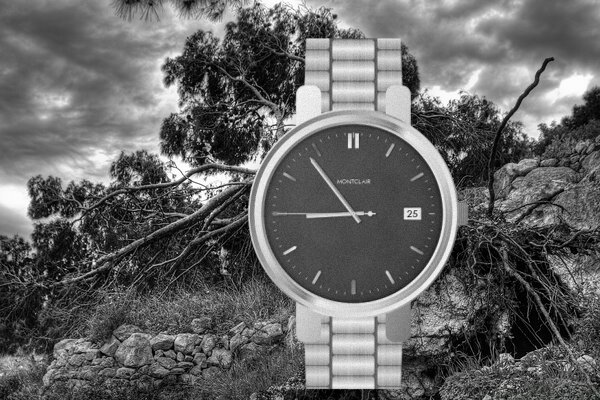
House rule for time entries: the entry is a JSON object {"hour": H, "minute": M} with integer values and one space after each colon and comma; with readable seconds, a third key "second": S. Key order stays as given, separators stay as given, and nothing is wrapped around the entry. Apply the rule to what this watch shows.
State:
{"hour": 8, "minute": 53, "second": 45}
